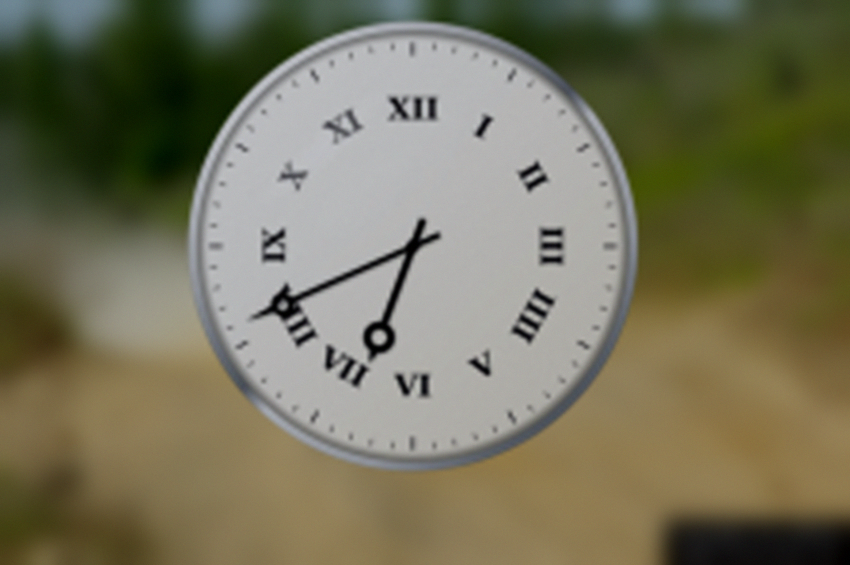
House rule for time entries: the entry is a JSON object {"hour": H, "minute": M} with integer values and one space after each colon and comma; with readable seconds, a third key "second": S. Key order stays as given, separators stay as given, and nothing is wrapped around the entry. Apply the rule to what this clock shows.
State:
{"hour": 6, "minute": 41}
